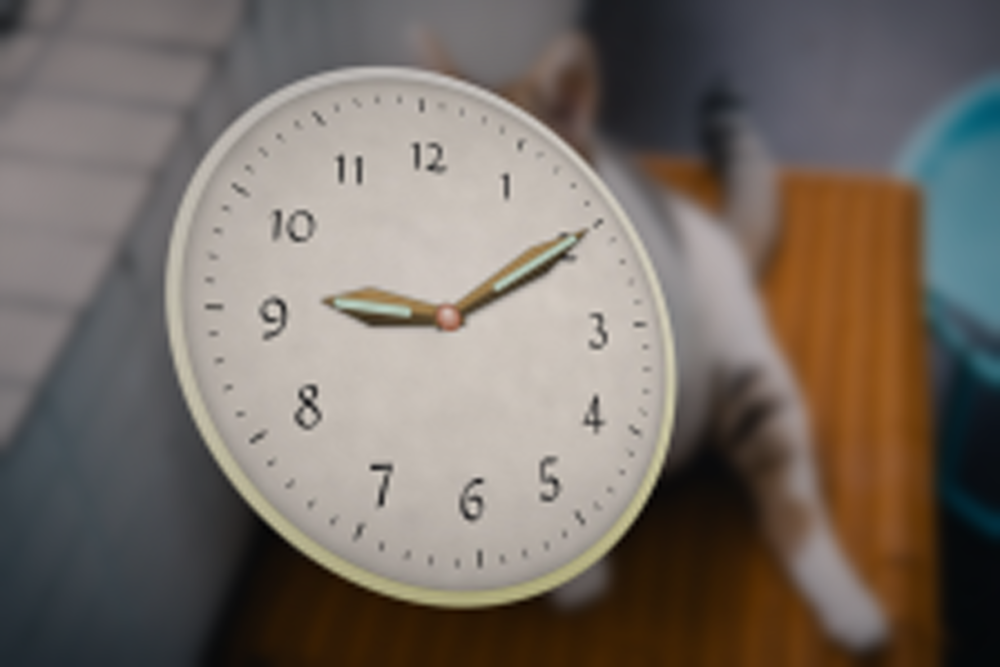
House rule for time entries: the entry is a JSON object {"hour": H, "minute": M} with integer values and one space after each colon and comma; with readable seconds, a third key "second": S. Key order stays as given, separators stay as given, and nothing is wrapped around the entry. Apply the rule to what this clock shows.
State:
{"hour": 9, "minute": 10}
